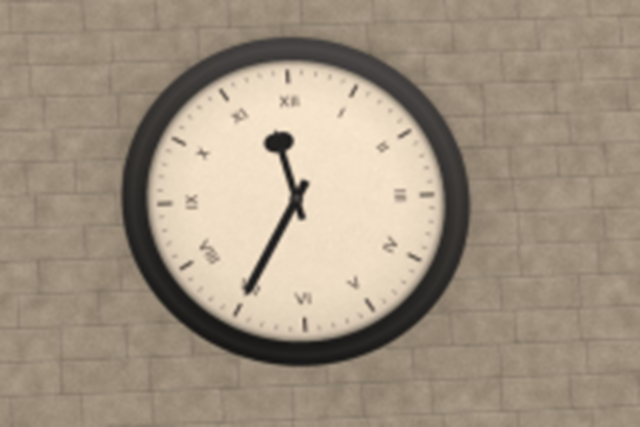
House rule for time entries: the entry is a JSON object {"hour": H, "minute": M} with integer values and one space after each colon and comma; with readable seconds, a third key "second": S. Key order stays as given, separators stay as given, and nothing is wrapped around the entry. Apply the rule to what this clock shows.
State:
{"hour": 11, "minute": 35}
